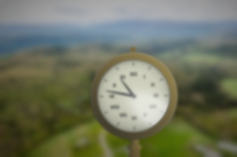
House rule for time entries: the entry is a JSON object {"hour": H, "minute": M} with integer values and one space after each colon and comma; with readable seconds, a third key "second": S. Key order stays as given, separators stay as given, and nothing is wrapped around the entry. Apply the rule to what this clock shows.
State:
{"hour": 10, "minute": 47}
